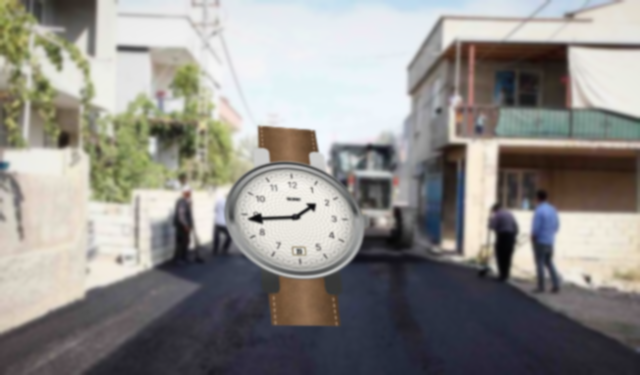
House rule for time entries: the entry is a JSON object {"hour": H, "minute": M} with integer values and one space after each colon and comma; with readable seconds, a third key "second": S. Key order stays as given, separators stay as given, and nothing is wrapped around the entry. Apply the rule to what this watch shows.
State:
{"hour": 1, "minute": 44}
